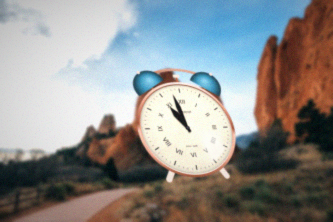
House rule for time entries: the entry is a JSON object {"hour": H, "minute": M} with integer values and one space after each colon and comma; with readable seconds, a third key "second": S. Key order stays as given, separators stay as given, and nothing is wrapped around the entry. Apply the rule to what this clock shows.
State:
{"hour": 10, "minute": 58}
